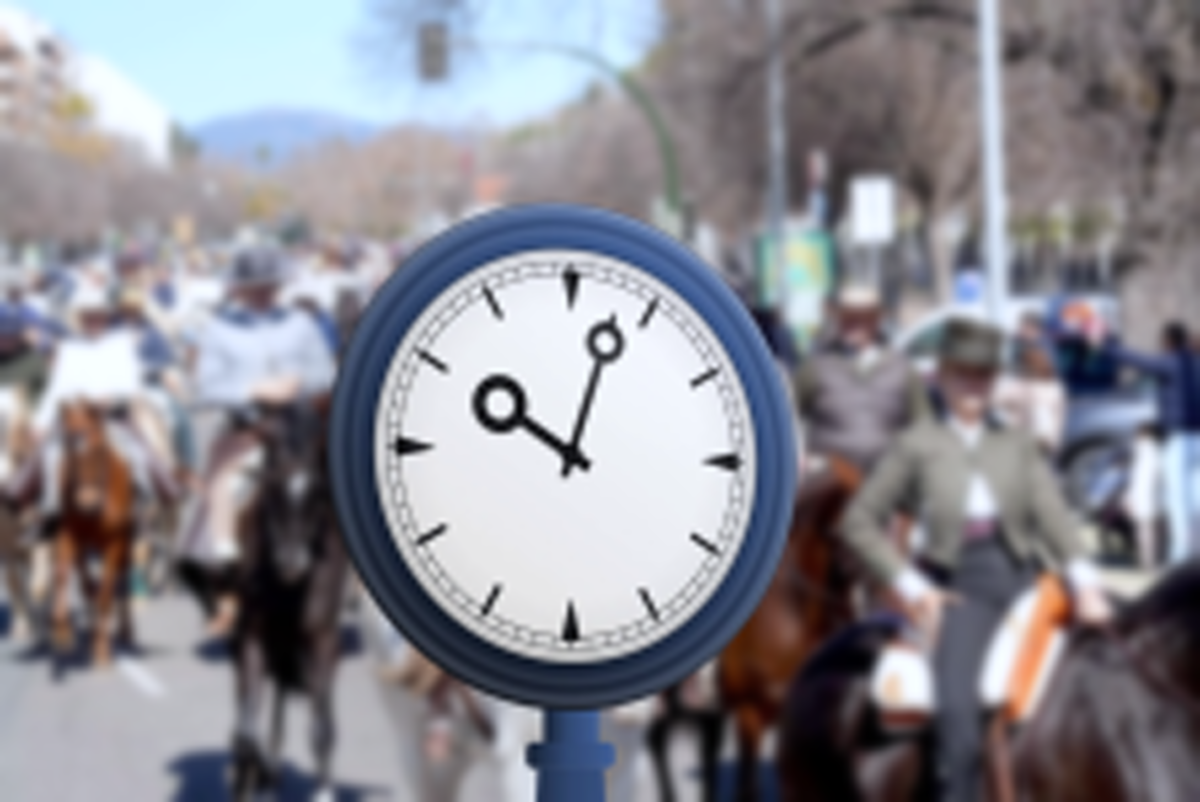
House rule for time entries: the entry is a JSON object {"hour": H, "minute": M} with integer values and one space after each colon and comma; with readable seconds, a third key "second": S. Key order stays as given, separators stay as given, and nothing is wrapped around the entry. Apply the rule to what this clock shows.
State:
{"hour": 10, "minute": 3}
